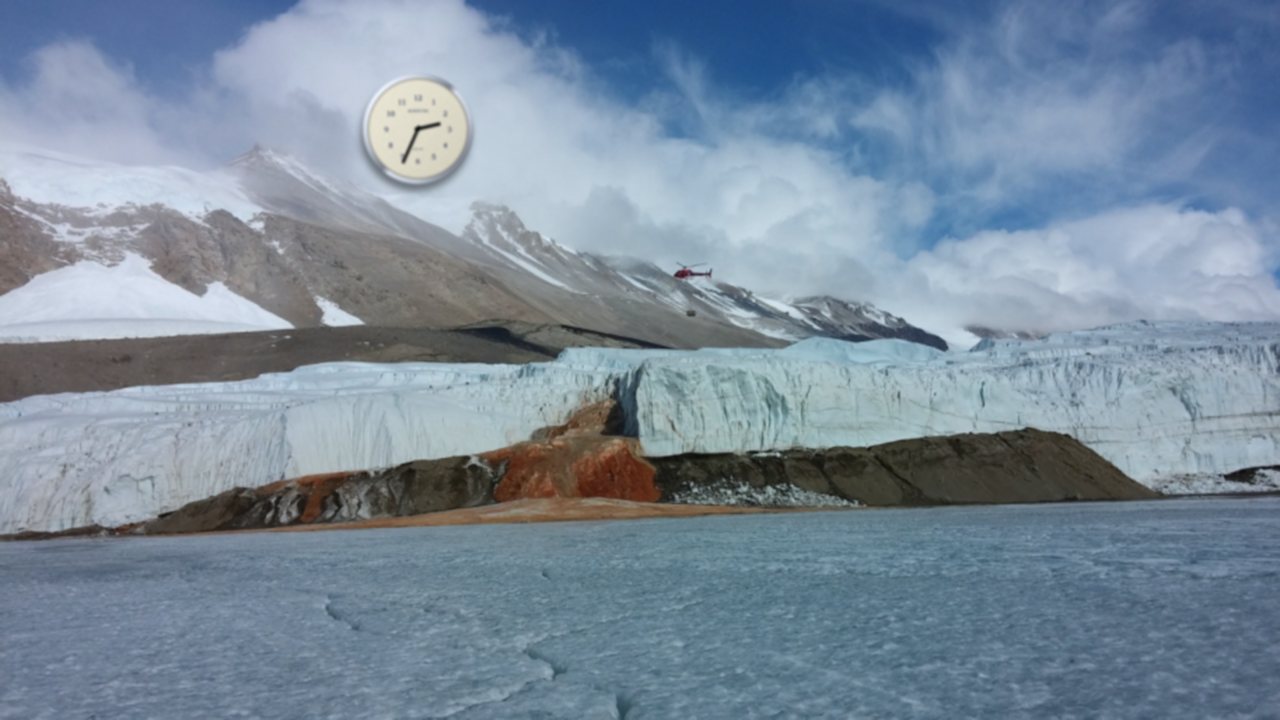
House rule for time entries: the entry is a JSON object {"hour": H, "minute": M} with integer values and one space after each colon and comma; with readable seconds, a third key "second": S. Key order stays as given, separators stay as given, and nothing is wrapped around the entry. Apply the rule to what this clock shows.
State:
{"hour": 2, "minute": 34}
